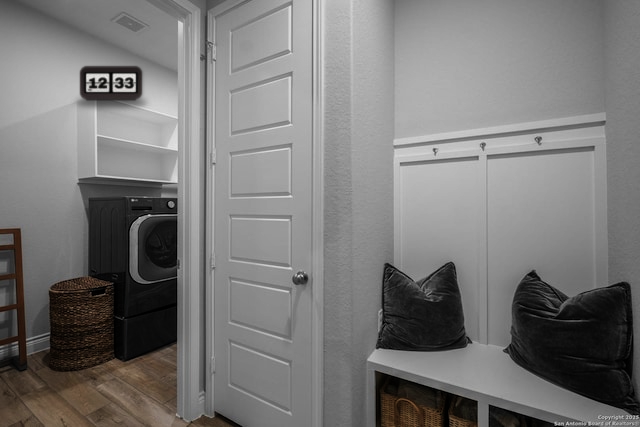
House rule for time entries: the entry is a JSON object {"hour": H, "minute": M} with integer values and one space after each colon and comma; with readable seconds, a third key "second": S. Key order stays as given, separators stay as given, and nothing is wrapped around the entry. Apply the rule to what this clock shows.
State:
{"hour": 12, "minute": 33}
